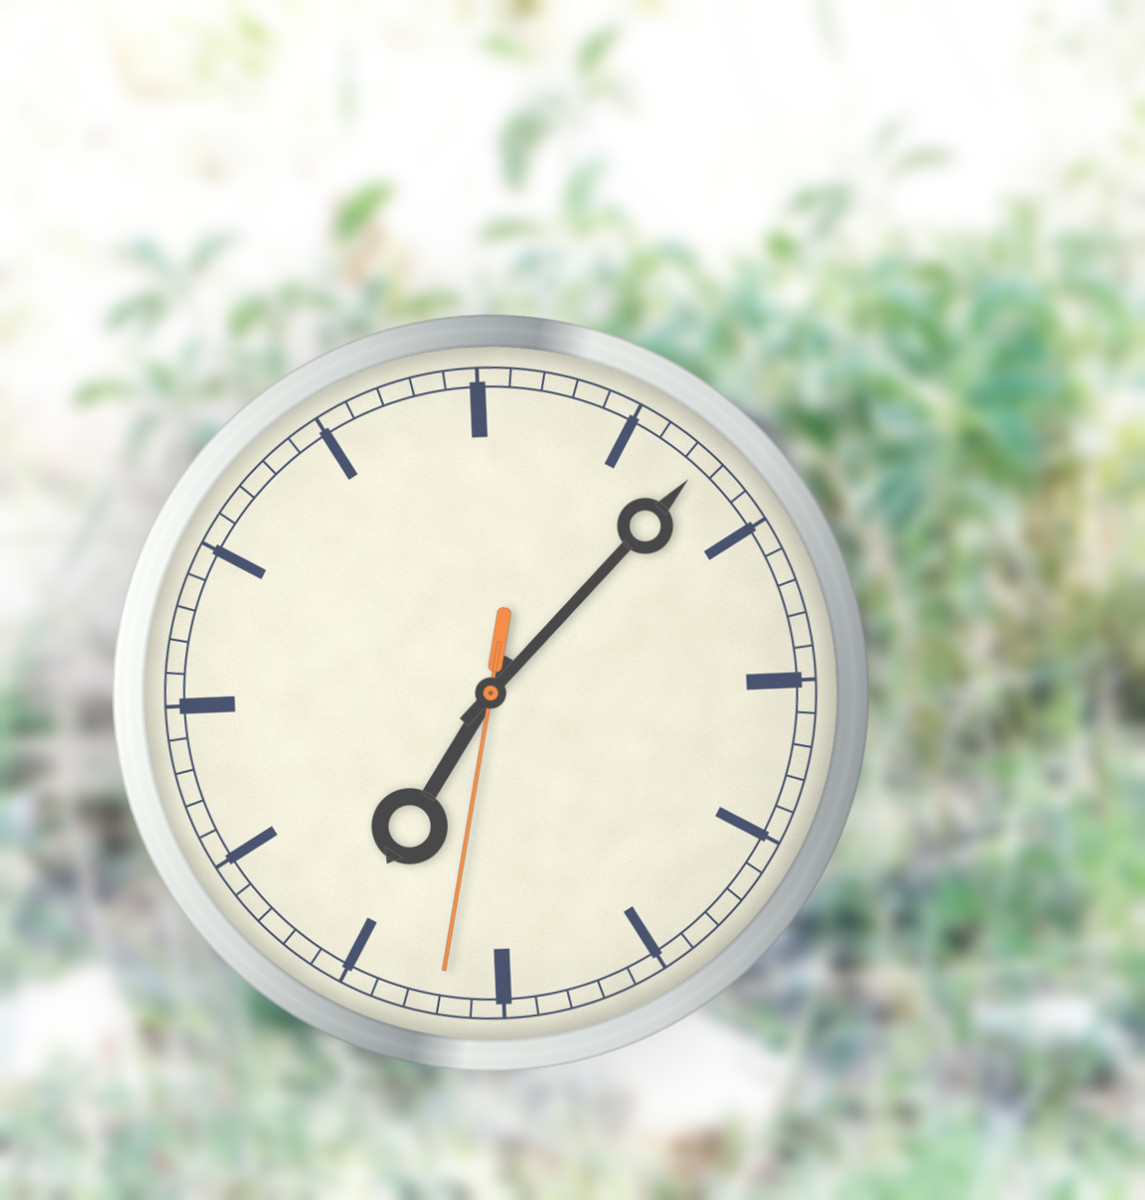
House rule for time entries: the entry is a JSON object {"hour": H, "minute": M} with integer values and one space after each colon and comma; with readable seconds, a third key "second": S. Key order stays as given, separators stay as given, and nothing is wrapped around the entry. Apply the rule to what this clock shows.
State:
{"hour": 7, "minute": 7, "second": 32}
